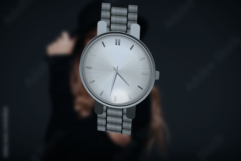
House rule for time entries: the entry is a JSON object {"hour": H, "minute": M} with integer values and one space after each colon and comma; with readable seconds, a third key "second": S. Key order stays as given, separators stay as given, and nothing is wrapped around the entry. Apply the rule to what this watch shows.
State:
{"hour": 4, "minute": 32}
